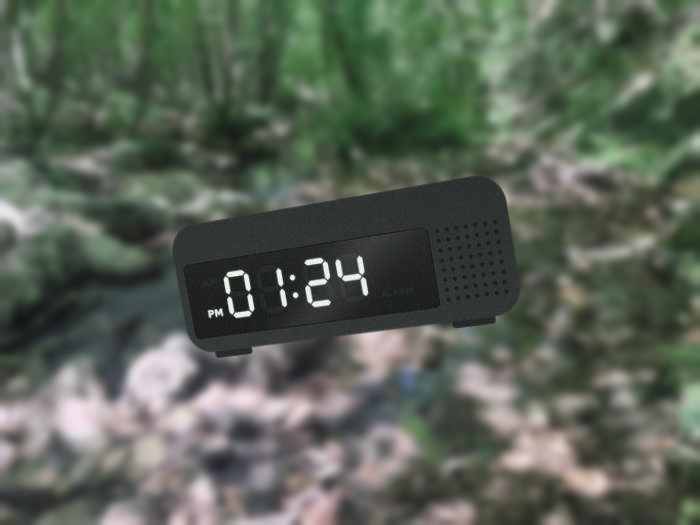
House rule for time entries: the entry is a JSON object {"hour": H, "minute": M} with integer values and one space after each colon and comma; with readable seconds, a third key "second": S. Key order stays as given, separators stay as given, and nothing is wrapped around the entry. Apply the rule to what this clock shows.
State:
{"hour": 1, "minute": 24}
